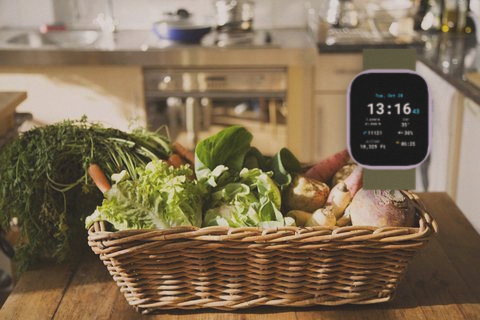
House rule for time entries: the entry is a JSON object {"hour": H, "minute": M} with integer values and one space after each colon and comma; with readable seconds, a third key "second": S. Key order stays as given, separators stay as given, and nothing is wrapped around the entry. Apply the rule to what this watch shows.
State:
{"hour": 13, "minute": 16}
